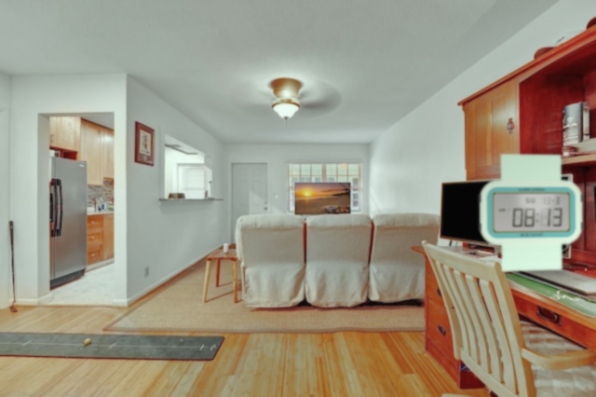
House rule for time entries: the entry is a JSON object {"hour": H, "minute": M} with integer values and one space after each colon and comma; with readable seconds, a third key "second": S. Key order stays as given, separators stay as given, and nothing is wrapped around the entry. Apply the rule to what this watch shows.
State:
{"hour": 8, "minute": 13}
